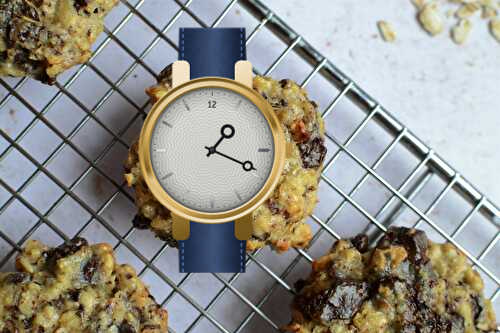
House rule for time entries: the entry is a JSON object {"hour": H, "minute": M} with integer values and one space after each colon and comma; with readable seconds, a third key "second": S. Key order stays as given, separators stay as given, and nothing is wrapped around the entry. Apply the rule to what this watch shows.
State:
{"hour": 1, "minute": 19}
